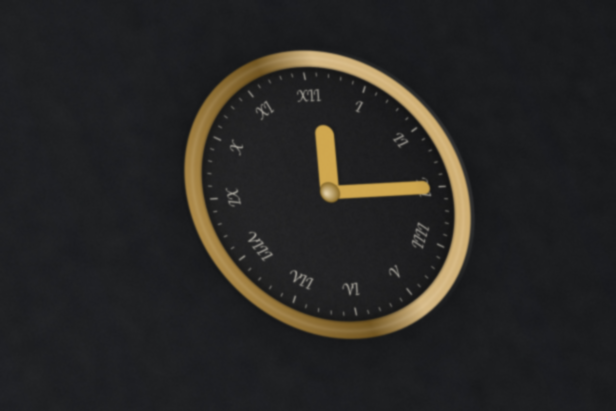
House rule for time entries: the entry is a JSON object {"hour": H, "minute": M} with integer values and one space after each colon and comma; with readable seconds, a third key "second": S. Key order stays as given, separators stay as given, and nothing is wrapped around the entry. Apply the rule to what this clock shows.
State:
{"hour": 12, "minute": 15}
